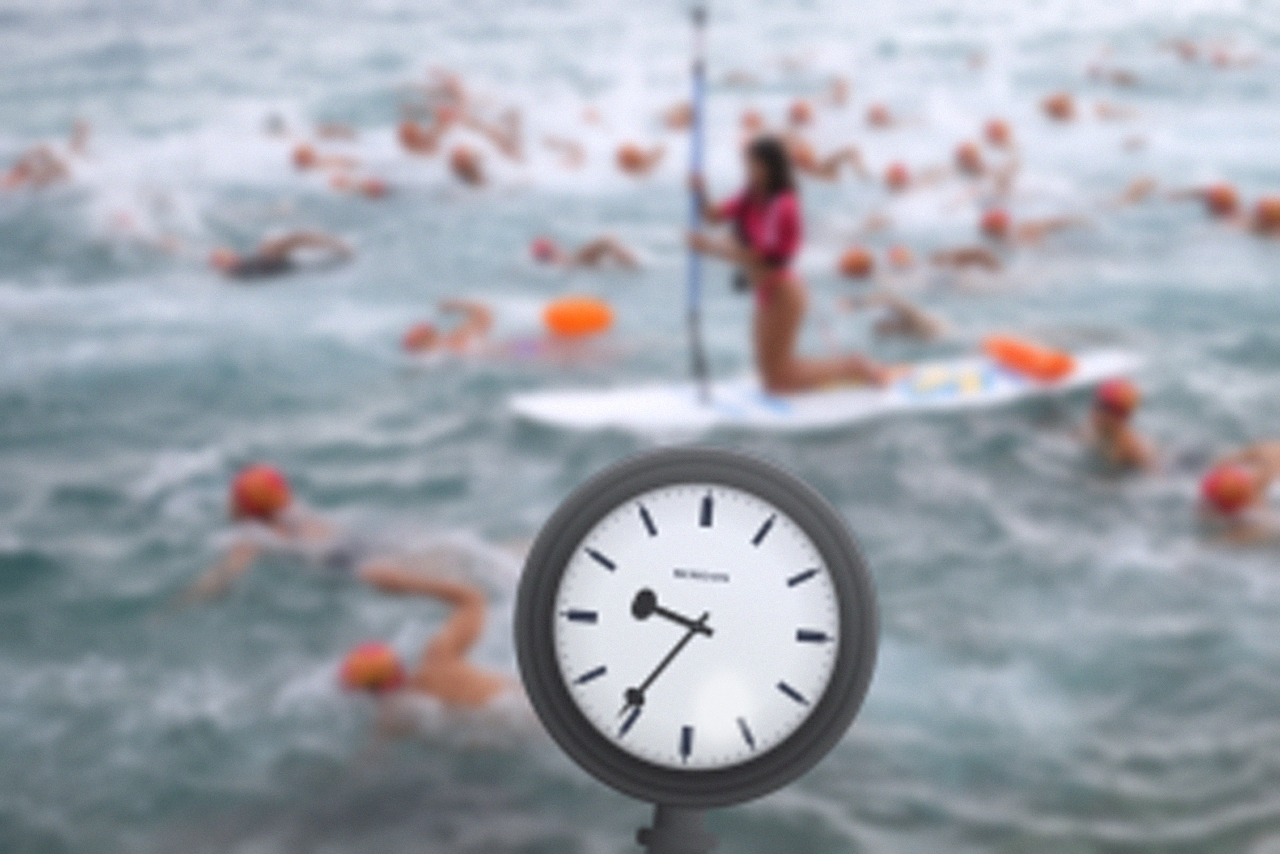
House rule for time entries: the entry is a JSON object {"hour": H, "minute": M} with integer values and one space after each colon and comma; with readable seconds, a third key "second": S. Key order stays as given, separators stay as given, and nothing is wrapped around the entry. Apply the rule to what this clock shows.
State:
{"hour": 9, "minute": 36}
